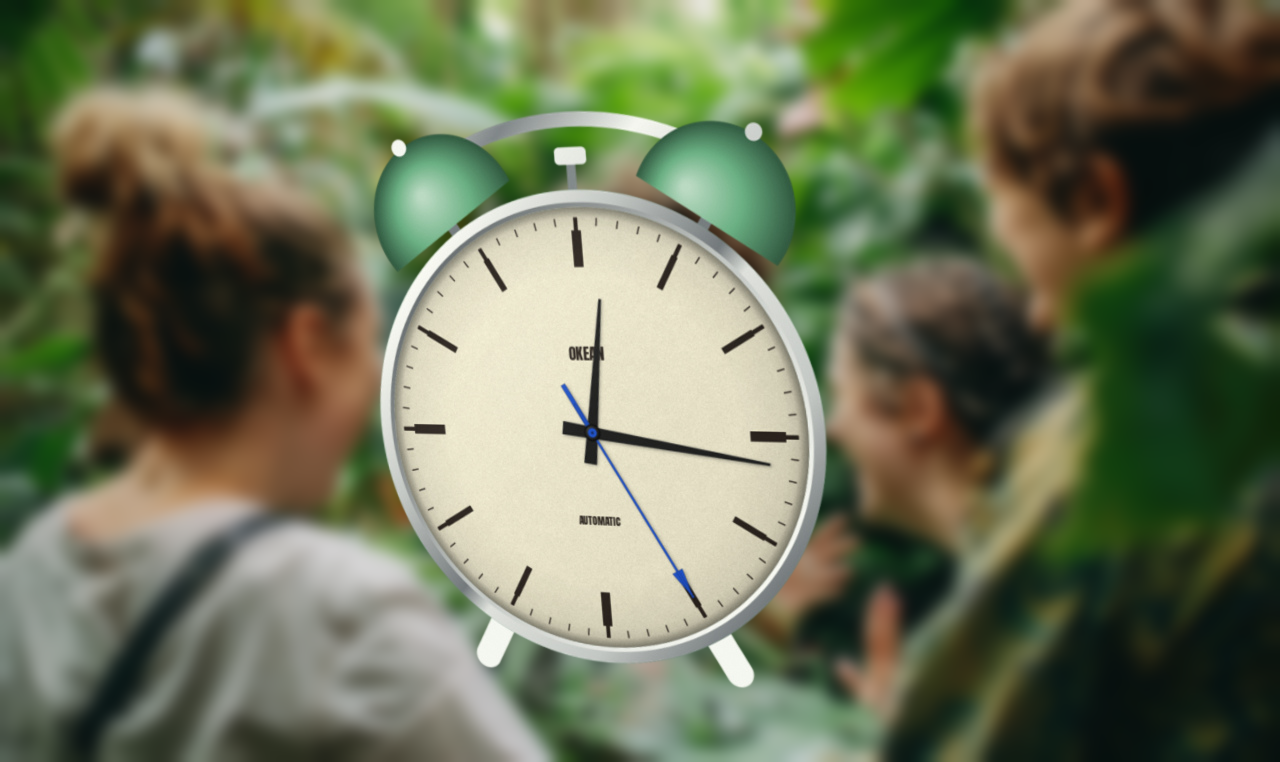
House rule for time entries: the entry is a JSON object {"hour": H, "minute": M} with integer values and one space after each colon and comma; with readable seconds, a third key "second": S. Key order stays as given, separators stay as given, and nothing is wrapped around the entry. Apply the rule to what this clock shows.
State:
{"hour": 12, "minute": 16, "second": 25}
